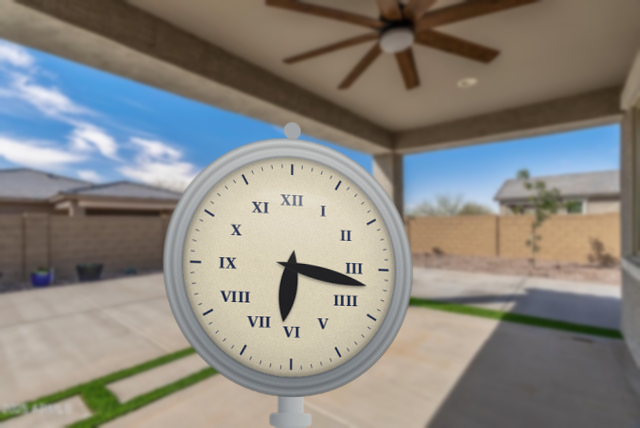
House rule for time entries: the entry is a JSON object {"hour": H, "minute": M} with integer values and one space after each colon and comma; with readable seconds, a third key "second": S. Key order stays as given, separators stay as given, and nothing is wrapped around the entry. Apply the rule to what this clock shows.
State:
{"hour": 6, "minute": 17}
